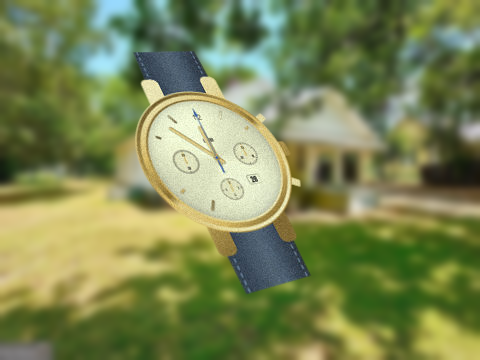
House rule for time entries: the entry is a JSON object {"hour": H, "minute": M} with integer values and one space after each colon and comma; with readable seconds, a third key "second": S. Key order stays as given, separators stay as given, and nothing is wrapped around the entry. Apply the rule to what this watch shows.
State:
{"hour": 11, "minute": 53}
